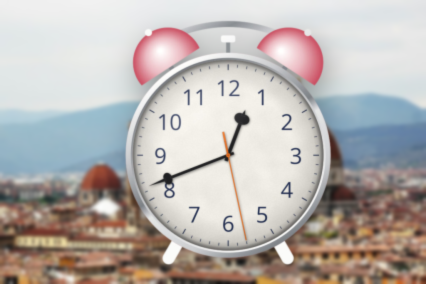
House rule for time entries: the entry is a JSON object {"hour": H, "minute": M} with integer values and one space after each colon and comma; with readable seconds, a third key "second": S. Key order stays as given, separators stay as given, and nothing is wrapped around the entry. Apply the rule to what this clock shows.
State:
{"hour": 12, "minute": 41, "second": 28}
